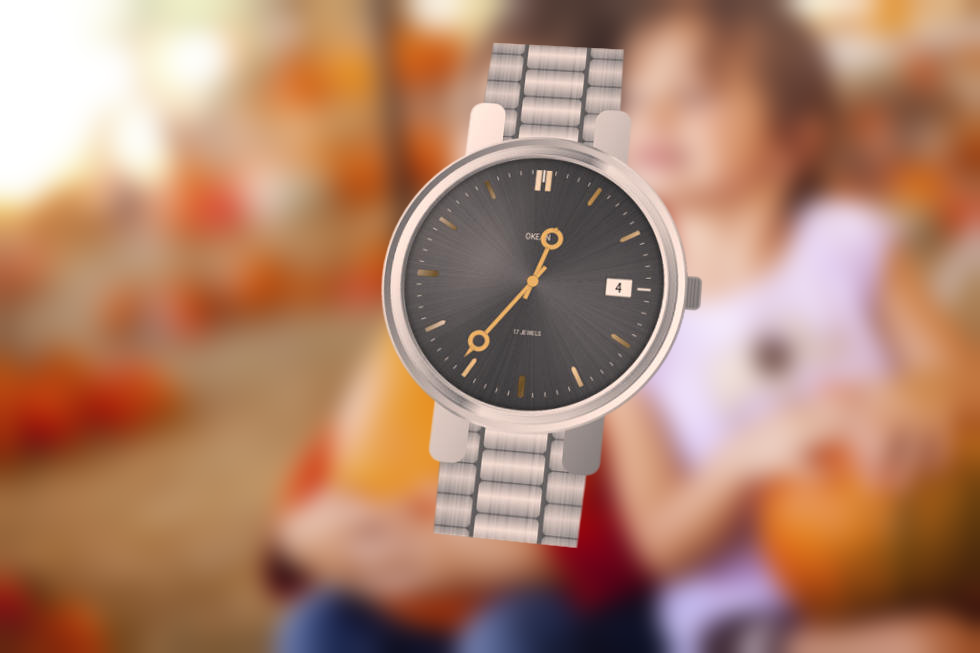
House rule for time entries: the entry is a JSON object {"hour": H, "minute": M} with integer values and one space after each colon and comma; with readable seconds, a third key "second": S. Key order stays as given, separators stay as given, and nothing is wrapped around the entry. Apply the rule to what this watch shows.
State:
{"hour": 12, "minute": 36}
